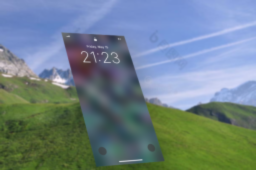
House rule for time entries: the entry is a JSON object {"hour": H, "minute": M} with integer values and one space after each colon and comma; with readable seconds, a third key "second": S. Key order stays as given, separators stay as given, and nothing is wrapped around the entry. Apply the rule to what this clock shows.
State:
{"hour": 21, "minute": 23}
